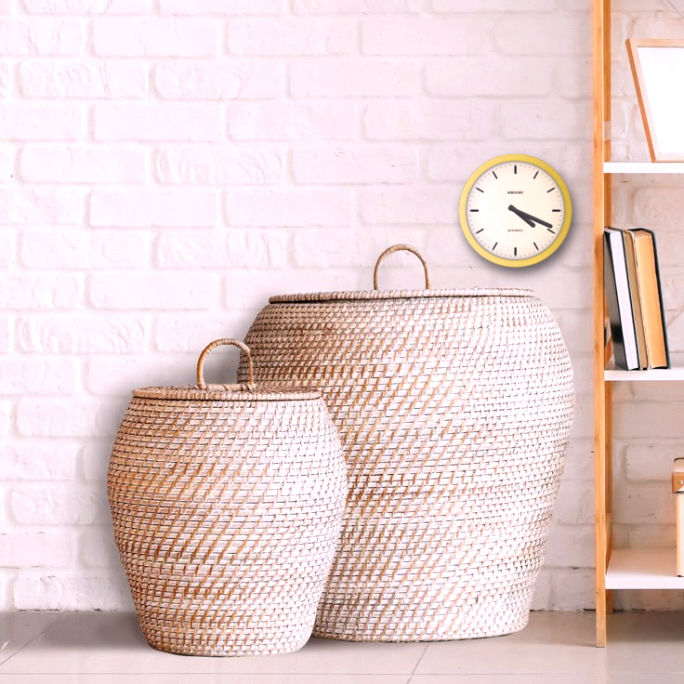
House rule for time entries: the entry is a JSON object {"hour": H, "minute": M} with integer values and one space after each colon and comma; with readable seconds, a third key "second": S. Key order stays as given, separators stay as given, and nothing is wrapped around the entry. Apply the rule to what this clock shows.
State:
{"hour": 4, "minute": 19}
